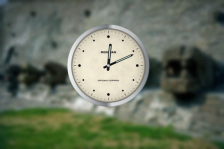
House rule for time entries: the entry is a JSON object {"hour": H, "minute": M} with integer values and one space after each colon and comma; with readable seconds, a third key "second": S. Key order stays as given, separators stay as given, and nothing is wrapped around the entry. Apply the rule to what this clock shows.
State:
{"hour": 12, "minute": 11}
